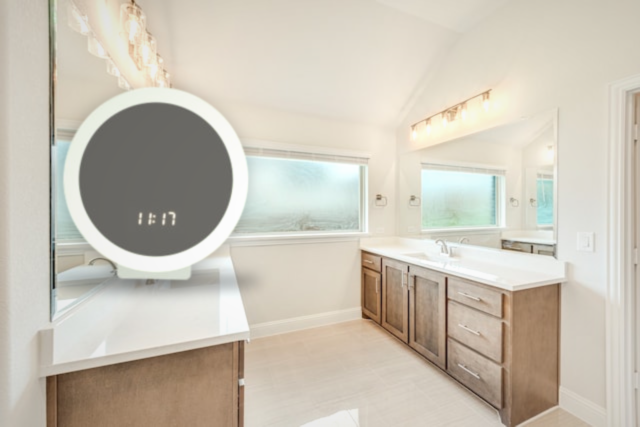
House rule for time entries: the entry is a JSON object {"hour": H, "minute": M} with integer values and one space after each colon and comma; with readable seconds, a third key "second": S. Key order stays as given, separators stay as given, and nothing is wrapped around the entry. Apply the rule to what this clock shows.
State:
{"hour": 11, "minute": 17}
